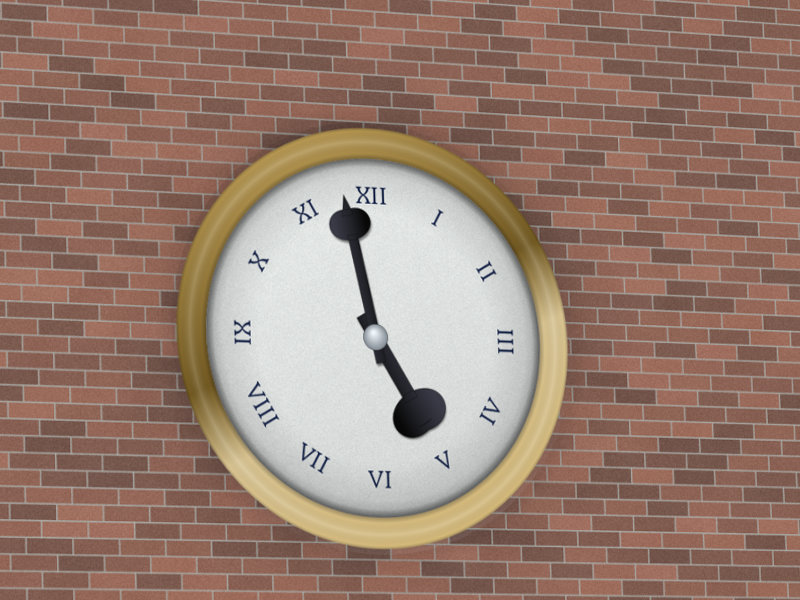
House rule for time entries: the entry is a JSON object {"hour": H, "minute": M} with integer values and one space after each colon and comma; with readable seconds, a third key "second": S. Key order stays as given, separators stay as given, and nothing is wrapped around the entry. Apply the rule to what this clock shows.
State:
{"hour": 4, "minute": 58}
